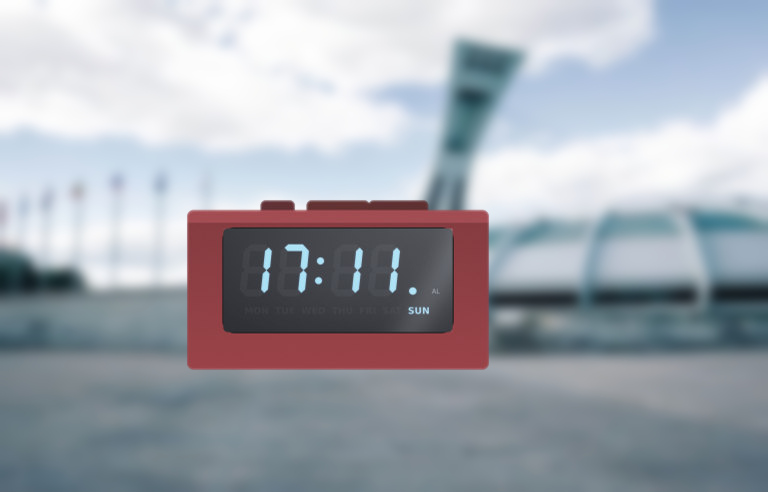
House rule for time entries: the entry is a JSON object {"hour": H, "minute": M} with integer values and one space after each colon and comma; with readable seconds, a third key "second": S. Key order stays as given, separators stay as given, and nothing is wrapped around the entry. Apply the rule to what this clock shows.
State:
{"hour": 17, "minute": 11}
